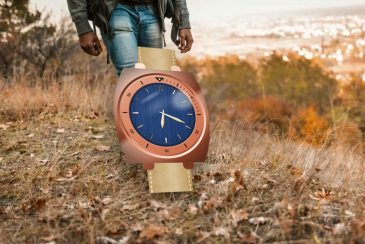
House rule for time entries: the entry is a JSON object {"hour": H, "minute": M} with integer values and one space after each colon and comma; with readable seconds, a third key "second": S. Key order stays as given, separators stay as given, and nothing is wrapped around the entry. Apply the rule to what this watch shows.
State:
{"hour": 6, "minute": 19}
